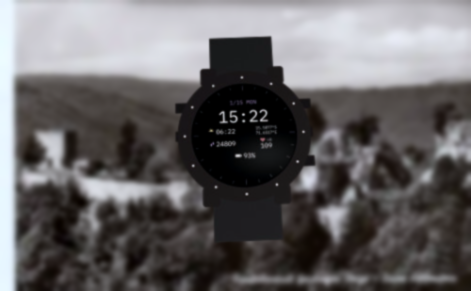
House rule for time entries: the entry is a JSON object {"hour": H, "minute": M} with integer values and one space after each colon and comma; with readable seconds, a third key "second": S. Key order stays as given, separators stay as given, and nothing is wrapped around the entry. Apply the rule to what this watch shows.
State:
{"hour": 15, "minute": 22}
